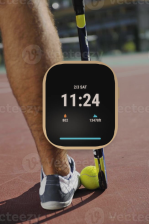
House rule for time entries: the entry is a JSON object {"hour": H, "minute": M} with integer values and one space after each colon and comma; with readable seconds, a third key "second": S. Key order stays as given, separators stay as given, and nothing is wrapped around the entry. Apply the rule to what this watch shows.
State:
{"hour": 11, "minute": 24}
